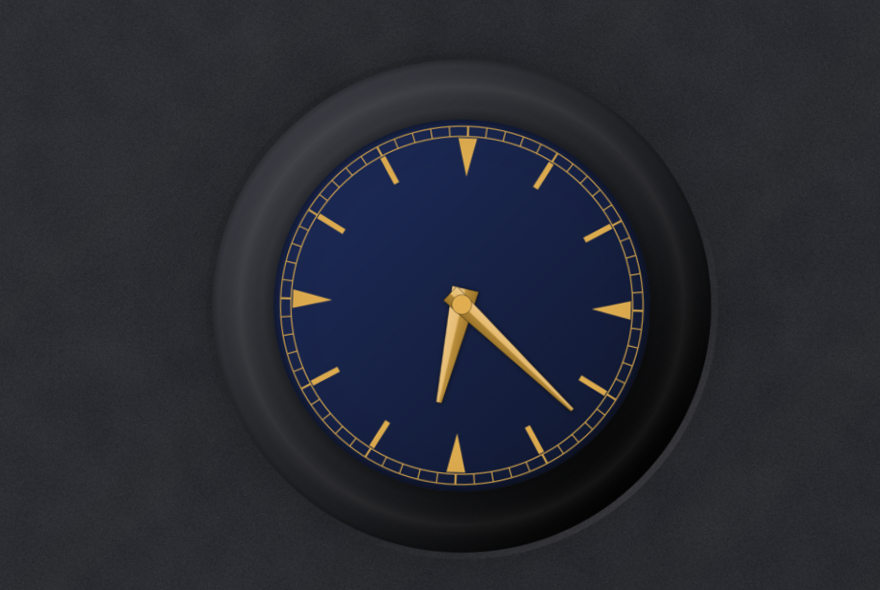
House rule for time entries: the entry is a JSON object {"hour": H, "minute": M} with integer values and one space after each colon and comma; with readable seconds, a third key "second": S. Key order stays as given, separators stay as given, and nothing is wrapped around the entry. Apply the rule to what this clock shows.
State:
{"hour": 6, "minute": 22}
